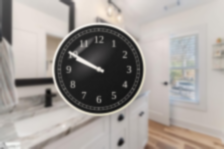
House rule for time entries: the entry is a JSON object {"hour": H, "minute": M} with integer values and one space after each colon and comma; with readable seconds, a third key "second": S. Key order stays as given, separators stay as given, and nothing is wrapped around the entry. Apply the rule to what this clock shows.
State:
{"hour": 9, "minute": 50}
